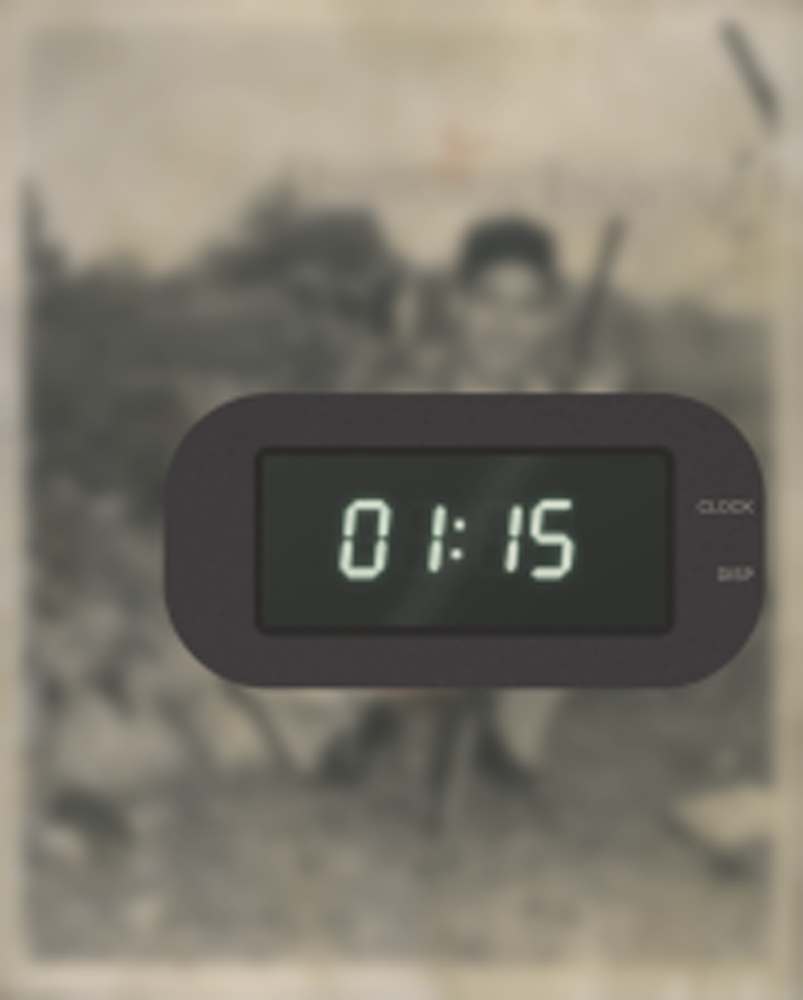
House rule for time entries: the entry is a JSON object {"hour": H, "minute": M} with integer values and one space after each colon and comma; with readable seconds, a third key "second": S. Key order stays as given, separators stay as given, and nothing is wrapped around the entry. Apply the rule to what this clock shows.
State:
{"hour": 1, "minute": 15}
